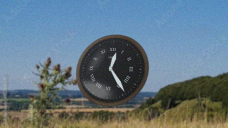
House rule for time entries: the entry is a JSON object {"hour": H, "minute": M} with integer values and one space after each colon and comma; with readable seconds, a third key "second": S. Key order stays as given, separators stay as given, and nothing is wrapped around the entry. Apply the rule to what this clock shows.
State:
{"hour": 12, "minute": 24}
